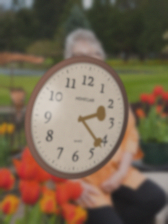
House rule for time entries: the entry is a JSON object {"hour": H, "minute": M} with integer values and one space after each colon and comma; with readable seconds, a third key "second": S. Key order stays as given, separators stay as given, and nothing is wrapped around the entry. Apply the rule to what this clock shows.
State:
{"hour": 2, "minute": 22}
